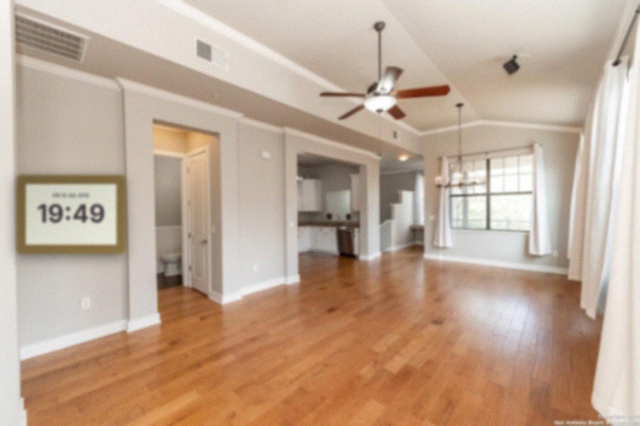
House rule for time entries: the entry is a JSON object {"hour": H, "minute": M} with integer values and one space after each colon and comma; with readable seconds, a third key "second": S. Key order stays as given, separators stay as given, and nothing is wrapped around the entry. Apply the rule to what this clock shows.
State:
{"hour": 19, "minute": 49}
